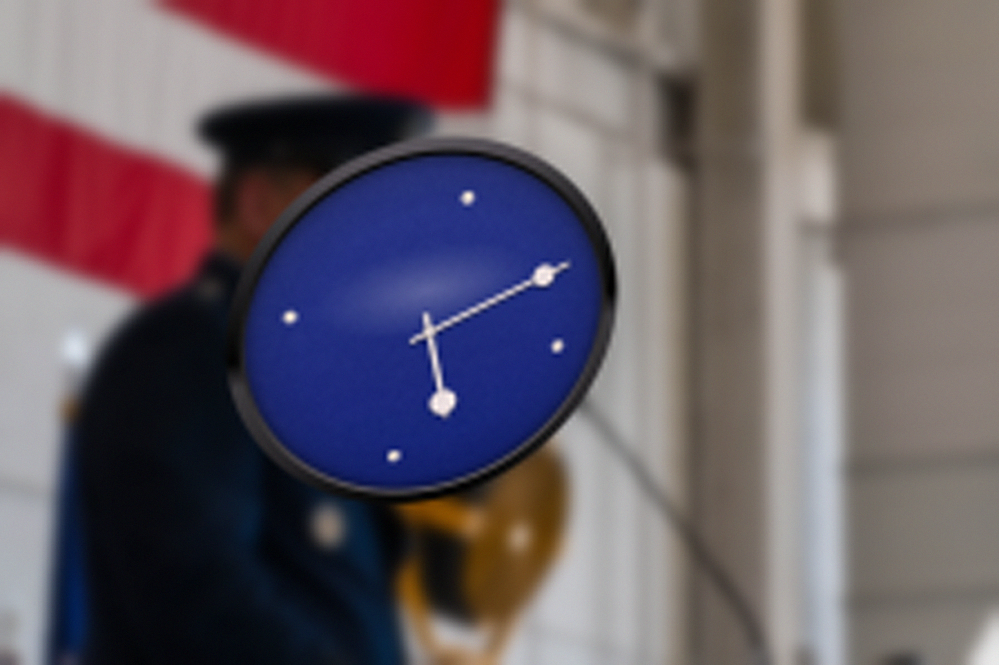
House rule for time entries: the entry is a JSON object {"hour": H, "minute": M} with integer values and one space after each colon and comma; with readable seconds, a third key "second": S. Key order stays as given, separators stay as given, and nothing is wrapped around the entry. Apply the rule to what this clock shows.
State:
{"hour": 5, "minute": 9}
